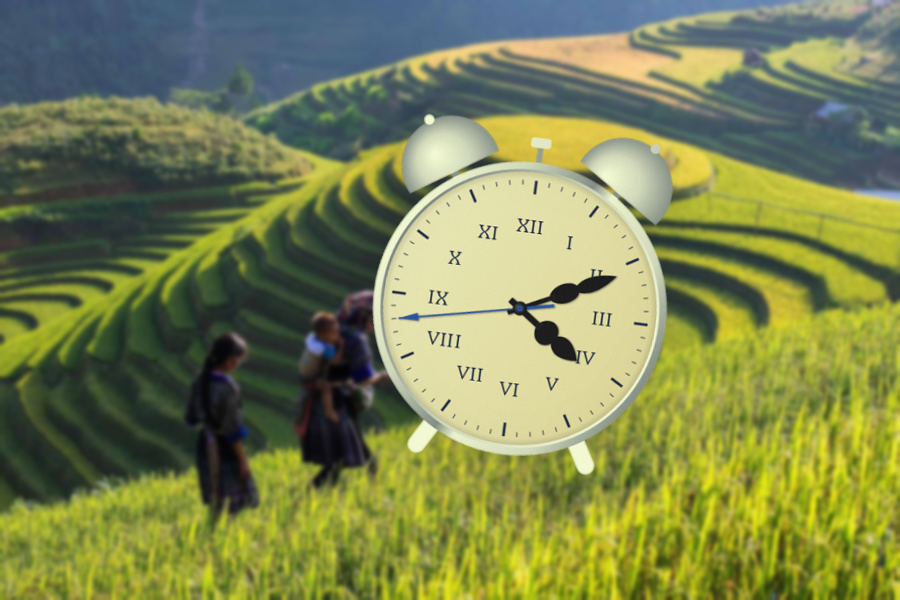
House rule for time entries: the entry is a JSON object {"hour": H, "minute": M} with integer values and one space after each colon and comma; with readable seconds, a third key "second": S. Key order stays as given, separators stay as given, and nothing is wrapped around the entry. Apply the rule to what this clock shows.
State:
{"hour": 4, "minute": 10, "second": 43}
